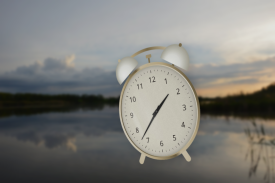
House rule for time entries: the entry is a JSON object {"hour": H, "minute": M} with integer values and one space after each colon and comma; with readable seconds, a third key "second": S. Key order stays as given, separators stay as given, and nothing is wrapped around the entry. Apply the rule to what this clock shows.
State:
{"hour": 1, "minute": 37}
